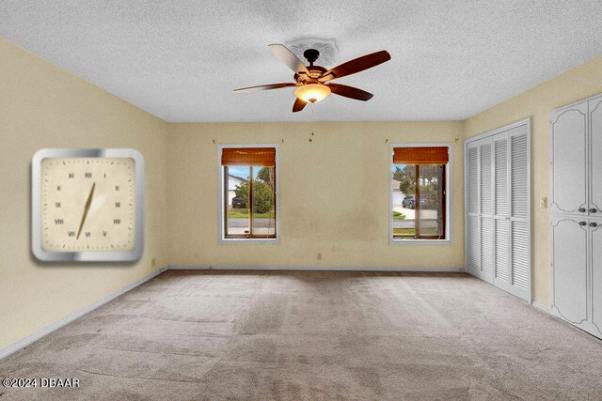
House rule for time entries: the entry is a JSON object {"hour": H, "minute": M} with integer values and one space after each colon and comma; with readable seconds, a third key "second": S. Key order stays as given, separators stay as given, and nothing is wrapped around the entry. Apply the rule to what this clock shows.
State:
{"hour": 12, "minute": 33}
